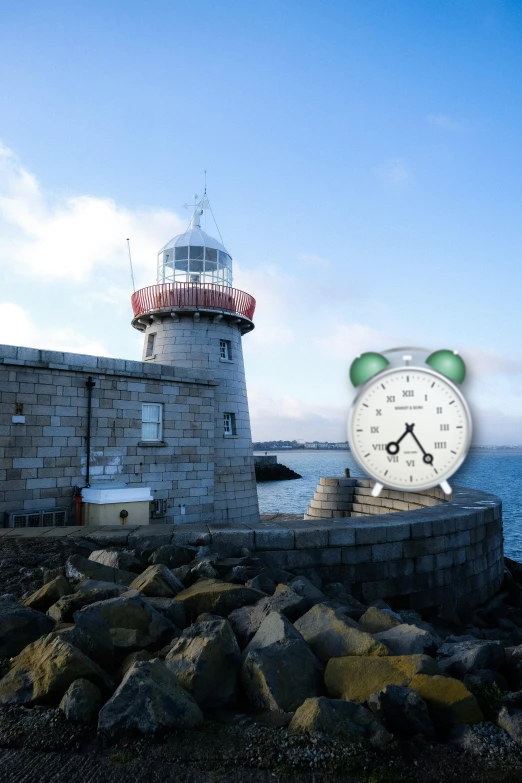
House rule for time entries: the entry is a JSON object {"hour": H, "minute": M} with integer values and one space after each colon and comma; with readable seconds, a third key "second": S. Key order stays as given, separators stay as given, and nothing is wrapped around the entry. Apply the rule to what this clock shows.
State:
{"hour": 7, "minute": 25}
